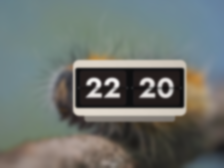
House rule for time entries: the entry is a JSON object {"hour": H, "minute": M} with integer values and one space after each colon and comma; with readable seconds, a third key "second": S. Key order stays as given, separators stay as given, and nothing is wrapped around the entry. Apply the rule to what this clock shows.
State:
{"hour": 22, "minute": 20}
